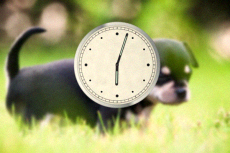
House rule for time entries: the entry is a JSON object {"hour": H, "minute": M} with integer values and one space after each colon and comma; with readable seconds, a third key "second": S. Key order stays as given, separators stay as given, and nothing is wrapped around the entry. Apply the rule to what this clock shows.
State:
{"hour": 6, "minute": 3}
